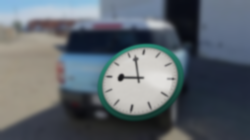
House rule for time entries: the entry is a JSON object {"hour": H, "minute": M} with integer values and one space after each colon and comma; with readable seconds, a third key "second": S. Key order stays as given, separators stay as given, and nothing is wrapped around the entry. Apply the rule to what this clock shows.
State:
{"hour": 8, "minute": 57}
